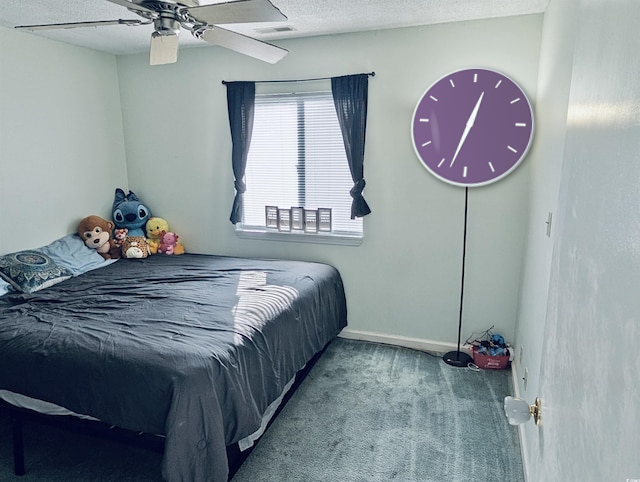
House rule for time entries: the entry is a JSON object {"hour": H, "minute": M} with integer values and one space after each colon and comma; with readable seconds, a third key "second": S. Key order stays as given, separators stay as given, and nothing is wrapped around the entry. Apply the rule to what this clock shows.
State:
{"hour": 12, "minute": 33}
